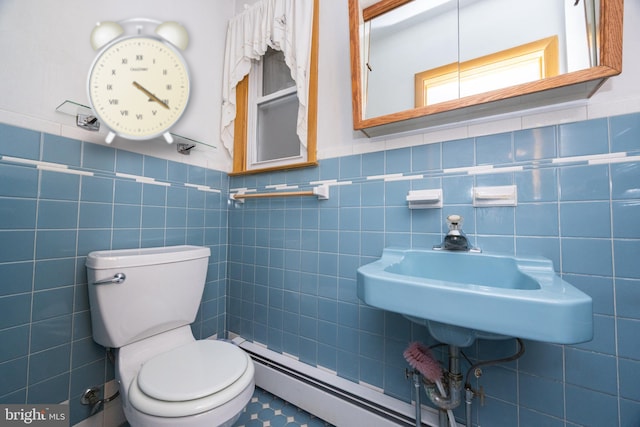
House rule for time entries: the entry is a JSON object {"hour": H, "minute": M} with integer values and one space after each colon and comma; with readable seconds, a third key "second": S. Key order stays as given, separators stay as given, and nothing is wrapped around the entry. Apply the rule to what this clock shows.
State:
{"hour": 4, "minute": 21}
